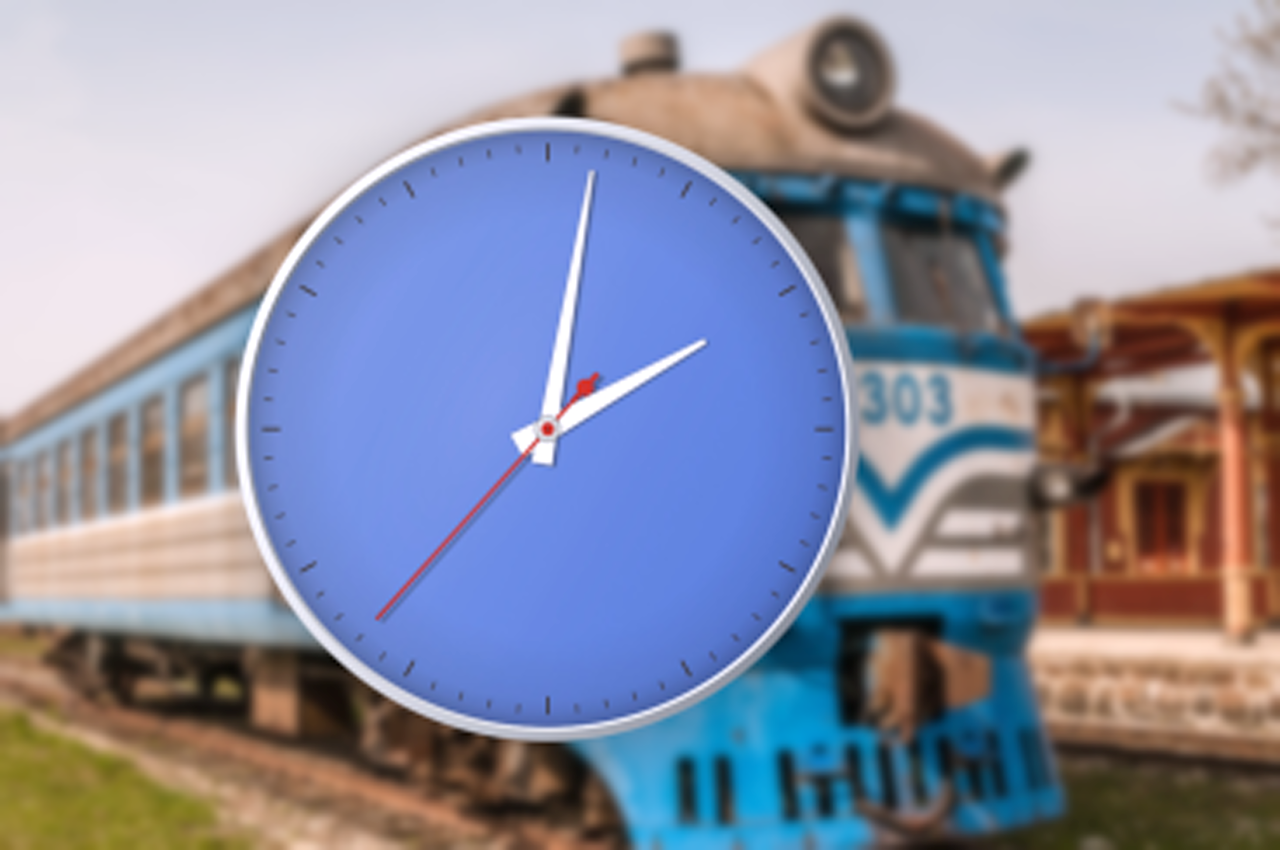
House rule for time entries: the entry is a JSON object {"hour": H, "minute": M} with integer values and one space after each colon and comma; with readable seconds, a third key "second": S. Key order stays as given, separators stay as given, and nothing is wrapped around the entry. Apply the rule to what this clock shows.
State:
{"hour": 2, "minute": 1, "second": 37}
